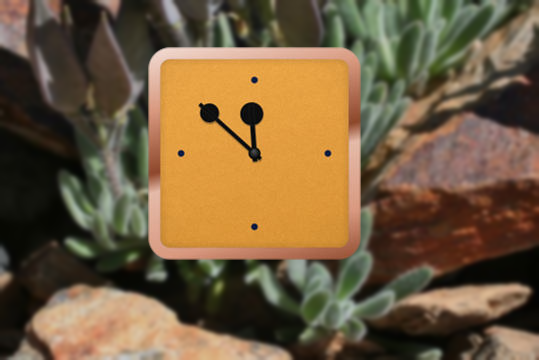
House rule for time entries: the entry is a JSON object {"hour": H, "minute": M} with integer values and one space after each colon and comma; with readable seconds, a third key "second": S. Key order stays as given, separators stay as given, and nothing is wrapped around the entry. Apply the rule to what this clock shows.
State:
{"hour": 11, "minute": 52}
